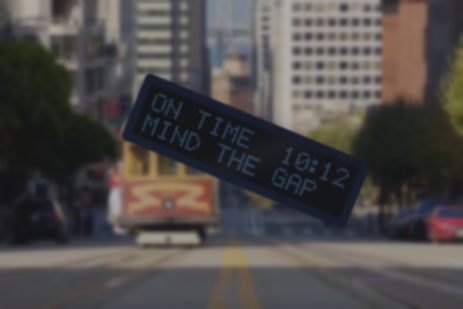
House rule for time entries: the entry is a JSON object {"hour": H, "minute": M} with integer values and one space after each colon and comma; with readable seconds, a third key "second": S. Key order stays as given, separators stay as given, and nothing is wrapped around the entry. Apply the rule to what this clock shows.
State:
{"hour": 10, "minute": 12}
